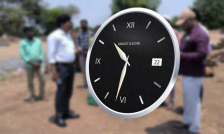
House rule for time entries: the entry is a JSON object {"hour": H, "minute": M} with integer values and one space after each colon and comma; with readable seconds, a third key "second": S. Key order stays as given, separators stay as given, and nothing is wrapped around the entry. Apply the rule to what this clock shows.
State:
{"hour": 10, "minute": 32}
